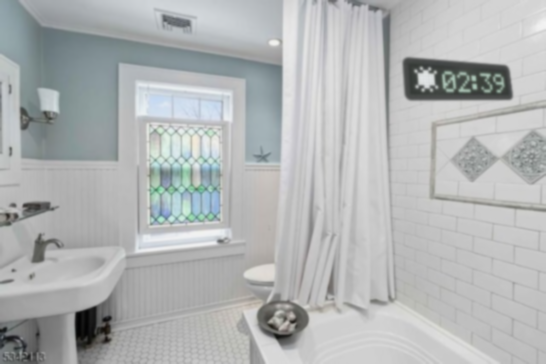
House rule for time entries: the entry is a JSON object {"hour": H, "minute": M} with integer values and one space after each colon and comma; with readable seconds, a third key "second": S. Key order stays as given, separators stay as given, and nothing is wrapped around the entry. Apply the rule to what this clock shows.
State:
{"hour": 2, "minute": 39}
